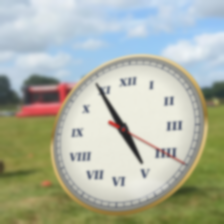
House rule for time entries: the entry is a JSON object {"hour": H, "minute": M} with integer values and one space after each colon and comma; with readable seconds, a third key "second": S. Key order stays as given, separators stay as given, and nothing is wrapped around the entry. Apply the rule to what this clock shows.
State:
{"hour": 4, "minute": 54, "second": 20}
